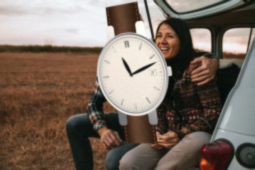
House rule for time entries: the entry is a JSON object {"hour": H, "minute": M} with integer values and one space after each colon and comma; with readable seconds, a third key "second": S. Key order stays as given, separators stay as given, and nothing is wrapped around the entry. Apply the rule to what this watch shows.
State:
{"hour": 11, "minute": 12}
